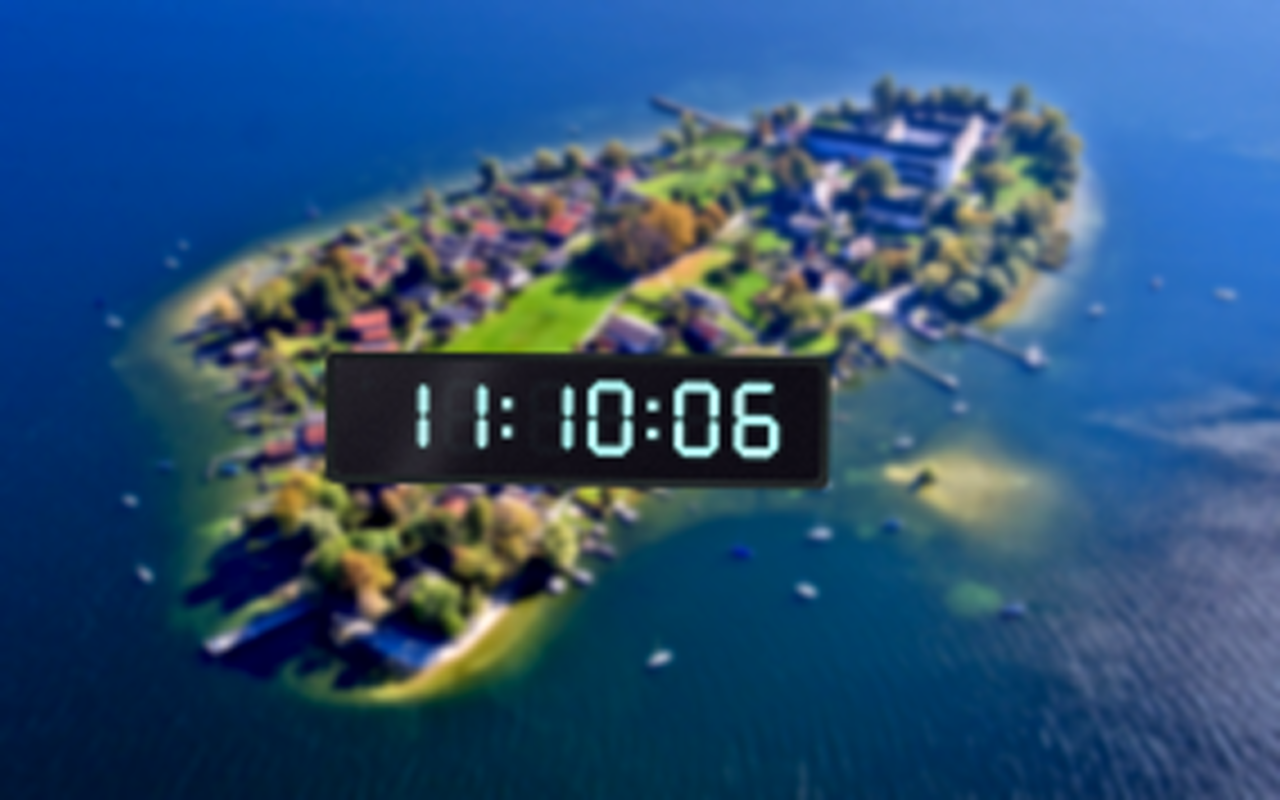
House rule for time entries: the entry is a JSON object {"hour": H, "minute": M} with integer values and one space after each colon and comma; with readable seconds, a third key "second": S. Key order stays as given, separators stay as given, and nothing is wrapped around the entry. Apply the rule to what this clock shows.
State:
{"hour": 11, "minute": 10, "second": 6}
